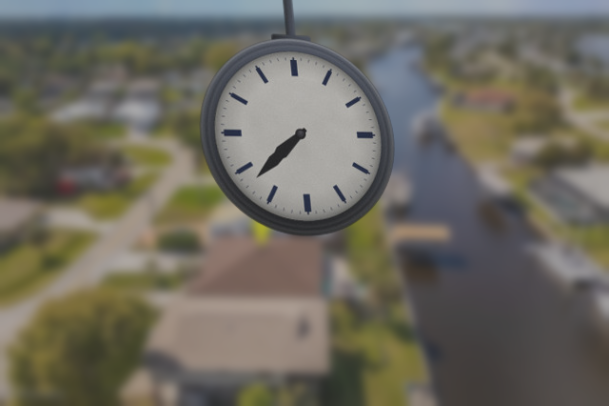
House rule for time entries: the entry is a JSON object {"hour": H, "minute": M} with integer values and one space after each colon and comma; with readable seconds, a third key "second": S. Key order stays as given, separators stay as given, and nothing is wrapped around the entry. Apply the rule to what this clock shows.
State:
{"hour": 7, "minute": 38}
